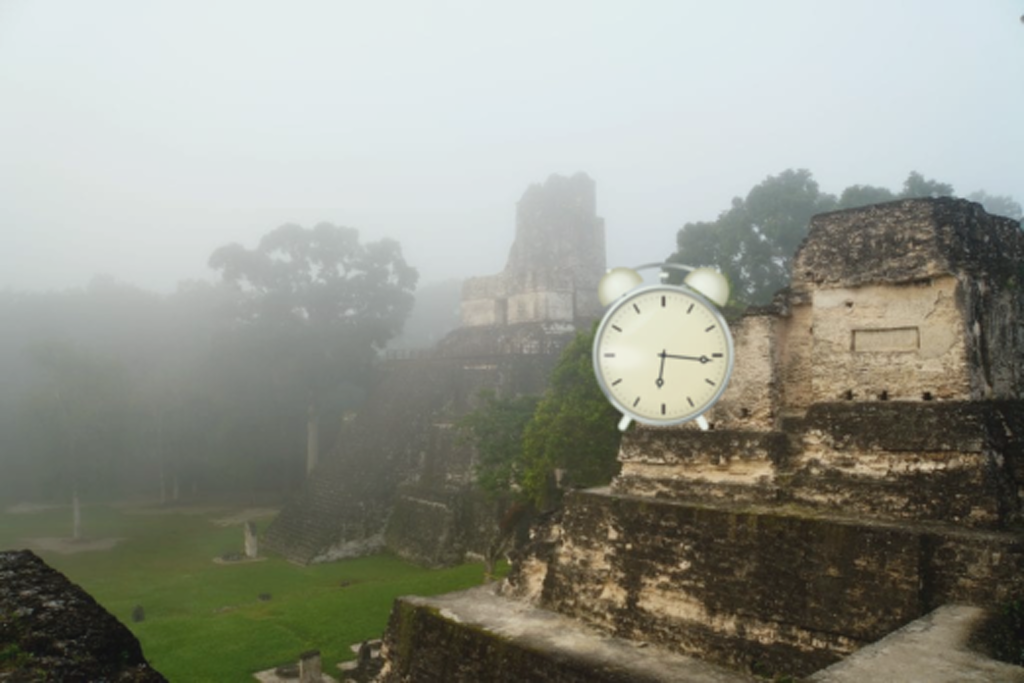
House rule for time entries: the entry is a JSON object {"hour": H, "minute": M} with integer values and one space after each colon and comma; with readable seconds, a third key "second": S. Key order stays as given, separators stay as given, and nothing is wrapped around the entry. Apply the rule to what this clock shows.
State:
{"hour": 6, "minute": 16}
